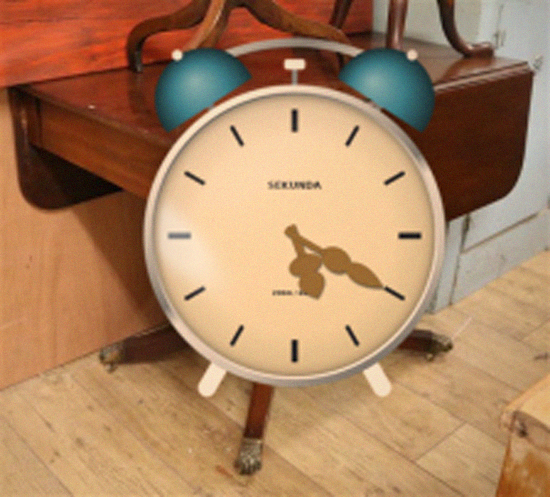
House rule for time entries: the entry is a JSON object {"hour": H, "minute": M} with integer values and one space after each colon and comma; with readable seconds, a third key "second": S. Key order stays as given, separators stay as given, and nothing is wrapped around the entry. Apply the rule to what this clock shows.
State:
{"hour": 5, "minute": 20}
